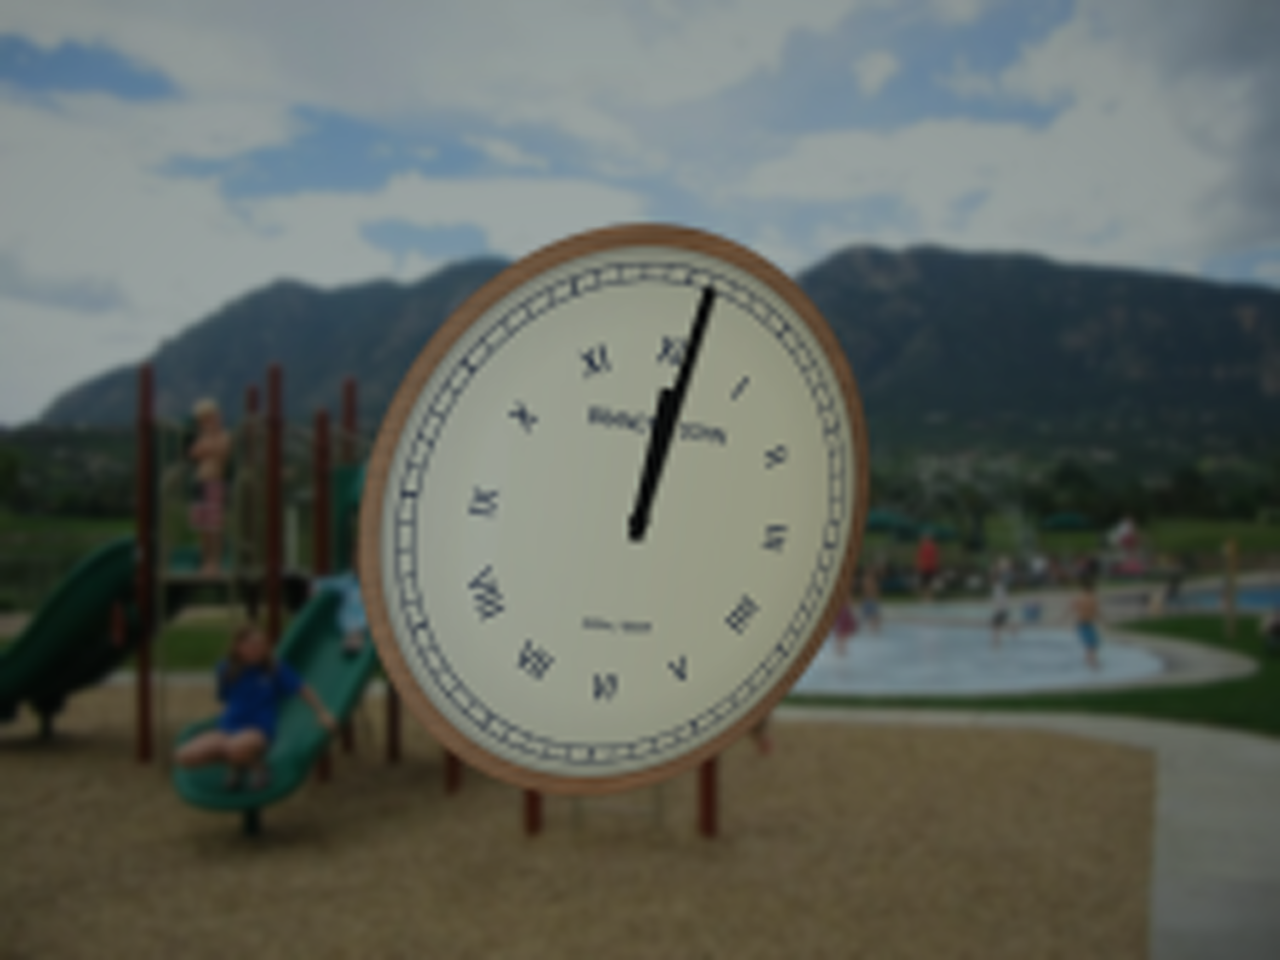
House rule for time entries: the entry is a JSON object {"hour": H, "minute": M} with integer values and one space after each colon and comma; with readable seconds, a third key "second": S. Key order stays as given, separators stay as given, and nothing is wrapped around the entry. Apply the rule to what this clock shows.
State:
{"hour": 12, "minute": 1}
